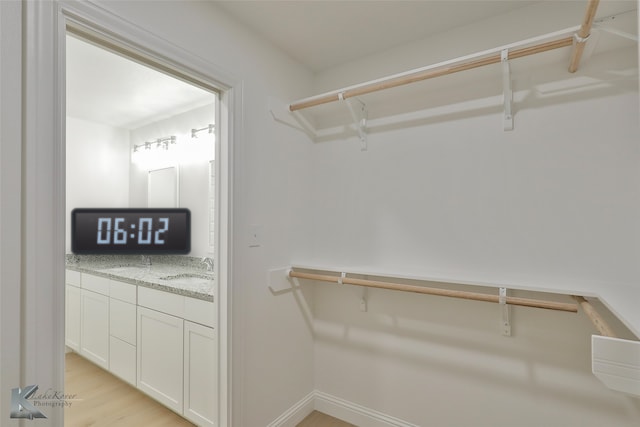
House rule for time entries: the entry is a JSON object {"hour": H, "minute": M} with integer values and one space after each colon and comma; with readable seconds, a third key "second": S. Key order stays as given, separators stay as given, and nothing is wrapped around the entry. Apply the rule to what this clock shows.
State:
{"hour": 6, "minute": 2}
